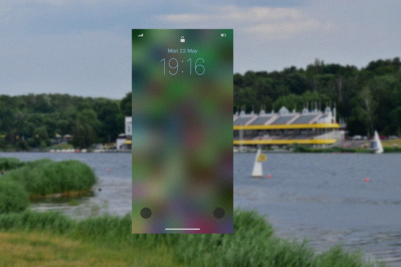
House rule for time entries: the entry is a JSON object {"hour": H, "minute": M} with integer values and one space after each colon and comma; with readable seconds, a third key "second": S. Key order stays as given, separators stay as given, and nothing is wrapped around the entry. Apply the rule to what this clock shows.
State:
{"hour": 19, "minute": 16}
